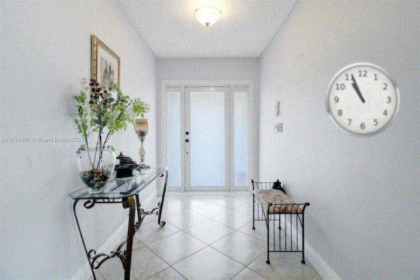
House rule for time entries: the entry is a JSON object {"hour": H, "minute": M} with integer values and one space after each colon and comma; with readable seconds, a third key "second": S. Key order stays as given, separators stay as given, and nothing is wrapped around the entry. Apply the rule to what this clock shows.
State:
{"hour": 10, "minute": 56}
